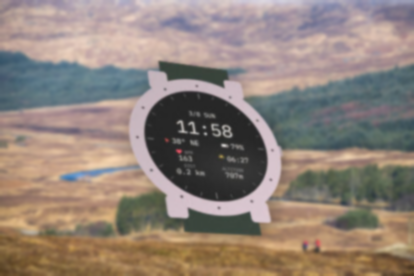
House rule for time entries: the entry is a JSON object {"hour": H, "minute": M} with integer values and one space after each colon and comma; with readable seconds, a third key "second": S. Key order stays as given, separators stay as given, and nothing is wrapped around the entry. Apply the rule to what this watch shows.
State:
{"hour": 11, "minute": 58}
